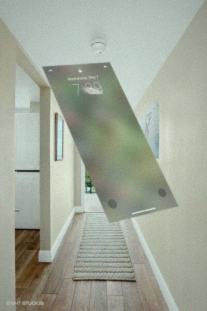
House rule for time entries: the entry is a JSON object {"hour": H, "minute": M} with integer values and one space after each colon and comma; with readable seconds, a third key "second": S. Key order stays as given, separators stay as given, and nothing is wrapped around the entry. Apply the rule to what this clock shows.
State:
{"hour": 7, "minute": 39}
